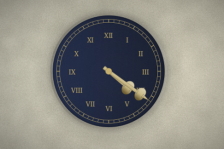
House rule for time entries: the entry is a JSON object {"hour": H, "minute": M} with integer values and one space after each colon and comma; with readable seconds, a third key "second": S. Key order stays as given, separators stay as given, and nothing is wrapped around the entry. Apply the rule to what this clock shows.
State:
{"hour": 4, "minute": 21}
